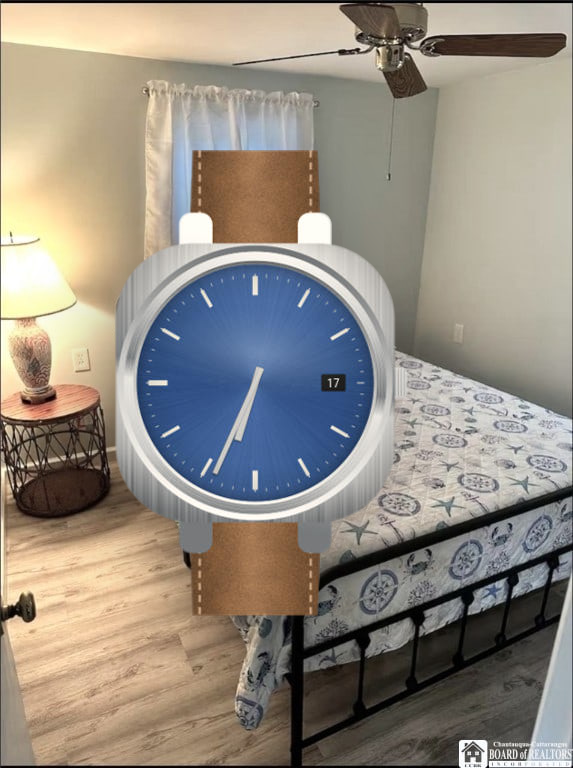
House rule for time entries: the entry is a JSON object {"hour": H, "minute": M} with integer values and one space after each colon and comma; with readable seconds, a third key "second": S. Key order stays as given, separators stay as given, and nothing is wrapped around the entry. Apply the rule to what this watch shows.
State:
{"hour": 6, "minute": 34}
